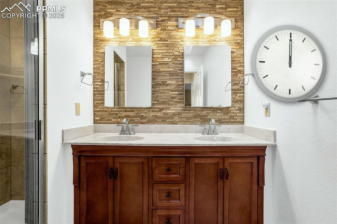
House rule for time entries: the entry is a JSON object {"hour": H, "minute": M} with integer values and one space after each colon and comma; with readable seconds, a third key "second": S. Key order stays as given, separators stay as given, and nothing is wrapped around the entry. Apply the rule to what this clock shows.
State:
{"hour": 12, "minute": 0}
